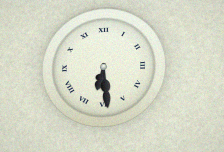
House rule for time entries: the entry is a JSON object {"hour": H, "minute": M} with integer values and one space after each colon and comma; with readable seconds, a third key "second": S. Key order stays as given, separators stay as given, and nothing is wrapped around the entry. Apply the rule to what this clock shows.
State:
{"hour": 6, "minute": 29}
